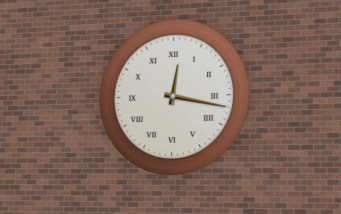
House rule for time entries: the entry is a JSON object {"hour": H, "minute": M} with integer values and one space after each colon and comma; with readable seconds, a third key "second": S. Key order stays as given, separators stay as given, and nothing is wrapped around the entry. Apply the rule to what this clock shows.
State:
{"hour": 12, "minute": 17}
